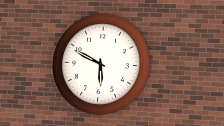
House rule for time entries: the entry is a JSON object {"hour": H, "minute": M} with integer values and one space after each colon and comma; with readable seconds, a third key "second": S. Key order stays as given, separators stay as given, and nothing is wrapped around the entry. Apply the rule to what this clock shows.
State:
{"hour": 5, "minute": 49}
